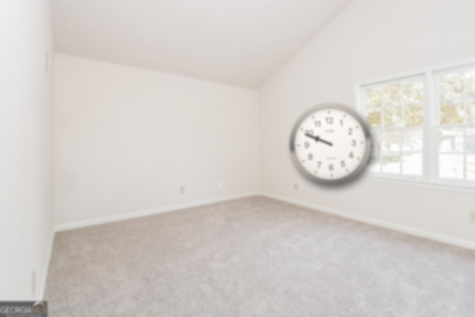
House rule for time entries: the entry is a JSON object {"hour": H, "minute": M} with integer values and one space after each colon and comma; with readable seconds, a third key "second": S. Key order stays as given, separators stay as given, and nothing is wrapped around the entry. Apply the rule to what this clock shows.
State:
{"hour": 9, "minute": 49}
